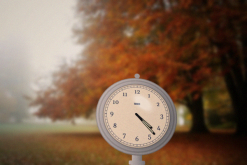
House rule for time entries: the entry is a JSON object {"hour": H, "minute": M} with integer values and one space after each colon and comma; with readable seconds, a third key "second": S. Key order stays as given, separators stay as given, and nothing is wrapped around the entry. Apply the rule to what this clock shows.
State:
{"hour": 4, "minute": 23}
